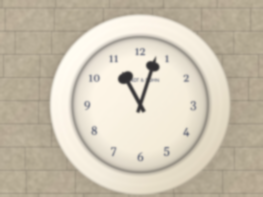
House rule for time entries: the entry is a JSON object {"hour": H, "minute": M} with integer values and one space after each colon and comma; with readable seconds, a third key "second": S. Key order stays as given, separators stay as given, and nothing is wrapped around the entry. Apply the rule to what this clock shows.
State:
{"hour": 11, "minute": 3}
